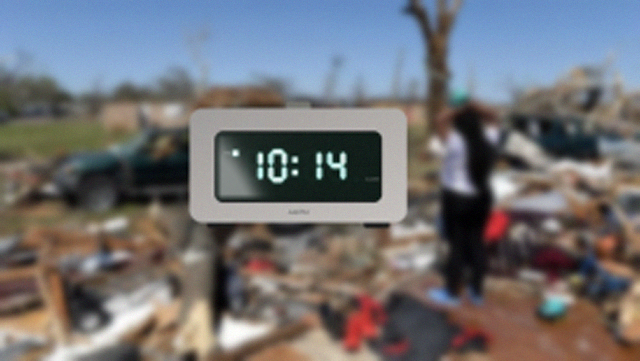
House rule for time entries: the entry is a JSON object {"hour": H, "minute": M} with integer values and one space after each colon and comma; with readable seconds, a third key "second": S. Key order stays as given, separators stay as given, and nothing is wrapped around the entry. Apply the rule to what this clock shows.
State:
{"hour": 10, "minute": 14}
